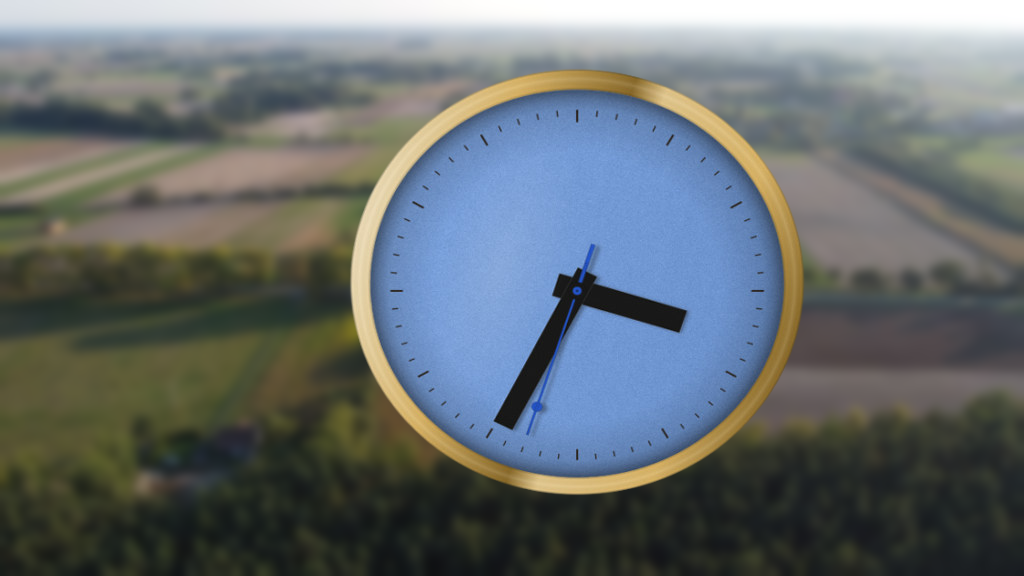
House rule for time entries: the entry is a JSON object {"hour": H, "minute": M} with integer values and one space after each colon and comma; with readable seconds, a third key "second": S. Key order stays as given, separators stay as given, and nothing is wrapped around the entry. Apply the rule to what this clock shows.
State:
{"hour": 3, "minute": 34, "second": 33}
